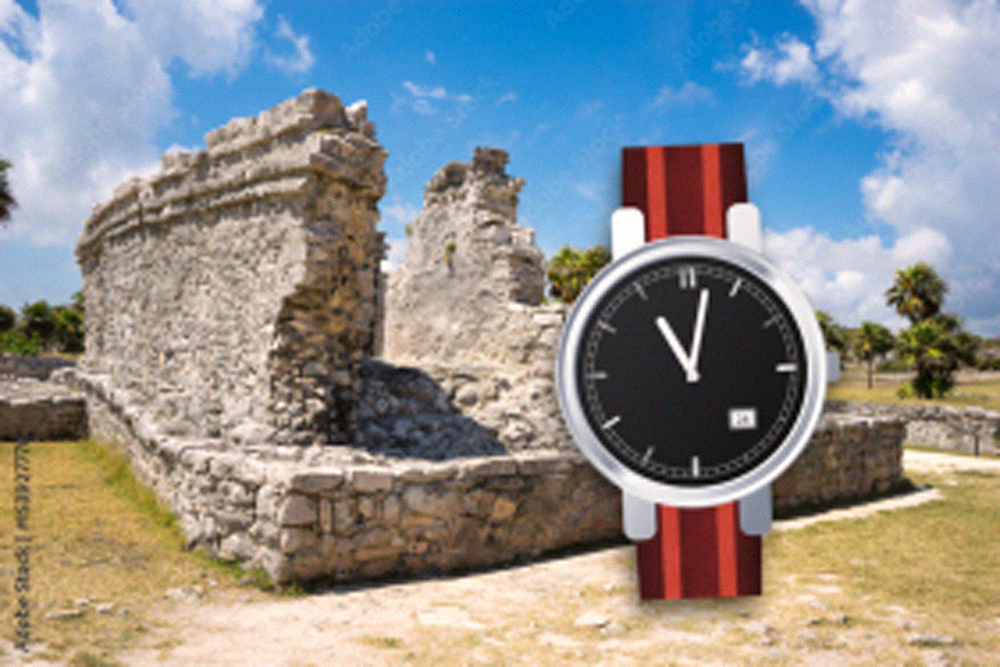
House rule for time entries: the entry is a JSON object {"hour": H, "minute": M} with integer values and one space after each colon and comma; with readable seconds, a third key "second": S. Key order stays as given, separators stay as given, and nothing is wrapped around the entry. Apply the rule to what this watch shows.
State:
{"hour": 11, "minute": 2}
